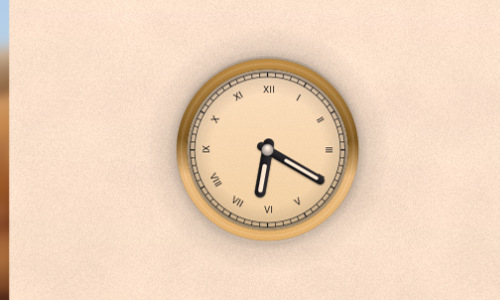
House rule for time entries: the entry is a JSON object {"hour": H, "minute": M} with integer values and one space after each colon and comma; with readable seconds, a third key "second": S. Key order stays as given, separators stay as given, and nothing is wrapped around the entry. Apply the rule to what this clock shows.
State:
{"hour": 6, "minute": 20}
